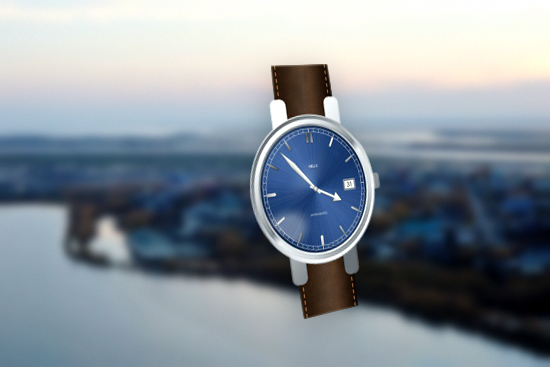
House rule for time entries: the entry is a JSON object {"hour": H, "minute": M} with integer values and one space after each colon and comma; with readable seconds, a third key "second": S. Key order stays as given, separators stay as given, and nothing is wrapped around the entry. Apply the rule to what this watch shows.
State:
{"hour": 3, "minute": 53}
